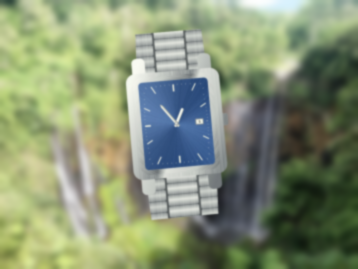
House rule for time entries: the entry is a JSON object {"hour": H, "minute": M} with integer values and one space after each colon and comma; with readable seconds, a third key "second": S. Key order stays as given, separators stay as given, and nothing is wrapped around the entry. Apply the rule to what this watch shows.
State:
{"hour": 12, "minute": 54}
